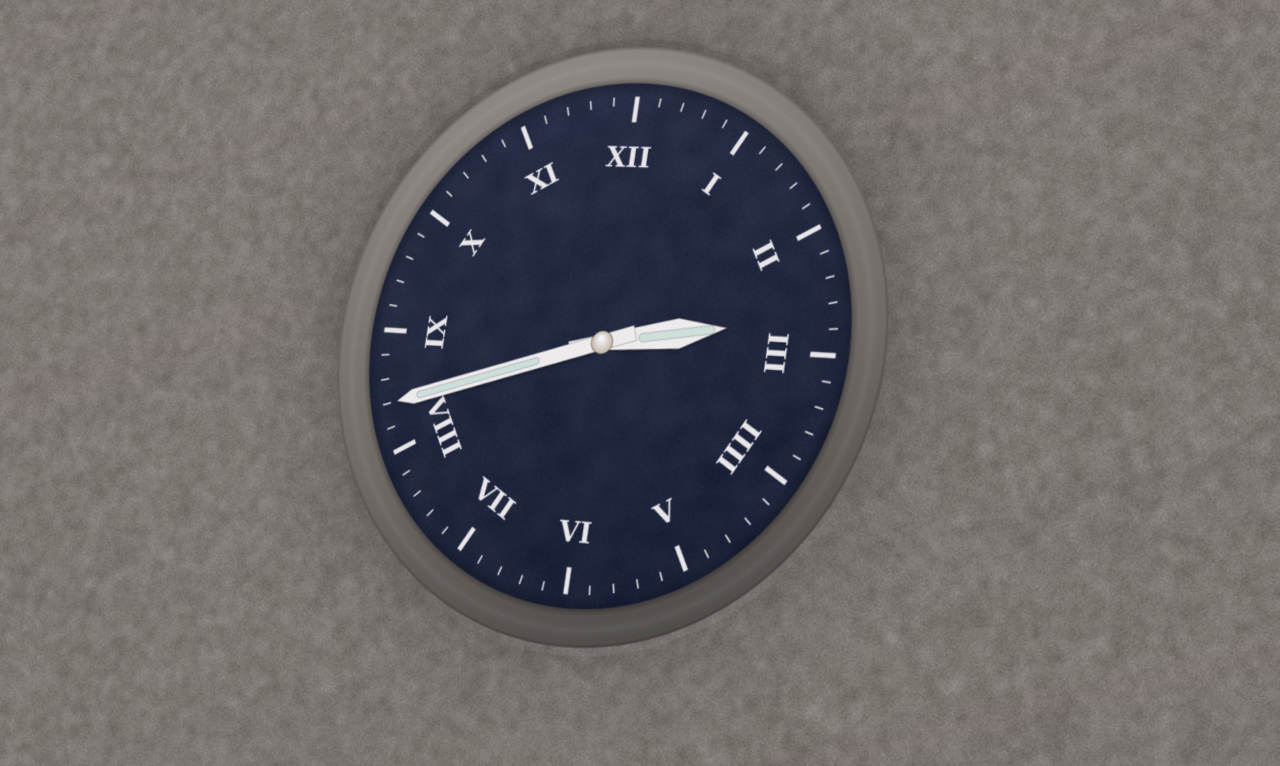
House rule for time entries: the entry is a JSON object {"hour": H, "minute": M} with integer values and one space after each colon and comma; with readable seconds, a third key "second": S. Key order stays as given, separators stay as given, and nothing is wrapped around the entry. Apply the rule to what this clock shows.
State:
{"hour": 2, "minute": 42}
